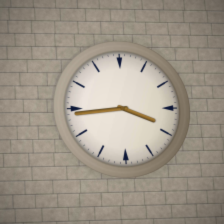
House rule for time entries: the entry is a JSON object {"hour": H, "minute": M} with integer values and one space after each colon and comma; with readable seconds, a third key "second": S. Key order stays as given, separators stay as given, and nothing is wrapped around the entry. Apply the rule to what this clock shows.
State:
{"hour": 3, "minute": 44}
